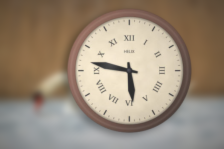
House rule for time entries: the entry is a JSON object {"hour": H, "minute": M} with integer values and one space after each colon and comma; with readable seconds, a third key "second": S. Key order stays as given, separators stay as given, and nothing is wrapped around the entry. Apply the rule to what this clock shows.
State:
{"hour": 5, "minute": 47}
